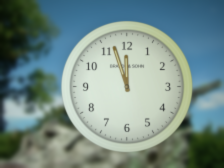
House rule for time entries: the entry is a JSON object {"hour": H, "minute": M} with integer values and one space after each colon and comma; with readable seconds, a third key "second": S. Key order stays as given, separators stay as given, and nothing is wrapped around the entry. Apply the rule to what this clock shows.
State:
{"hour": 11, "minute": 57}
